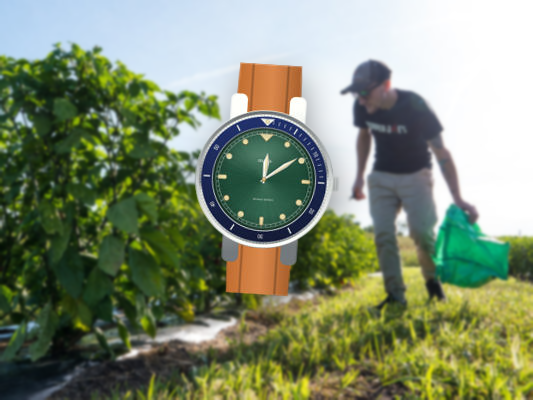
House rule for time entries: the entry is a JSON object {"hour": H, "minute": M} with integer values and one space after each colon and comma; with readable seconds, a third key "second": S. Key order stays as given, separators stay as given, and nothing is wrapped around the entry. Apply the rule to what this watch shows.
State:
{"hour": 12, "minute": 9}
